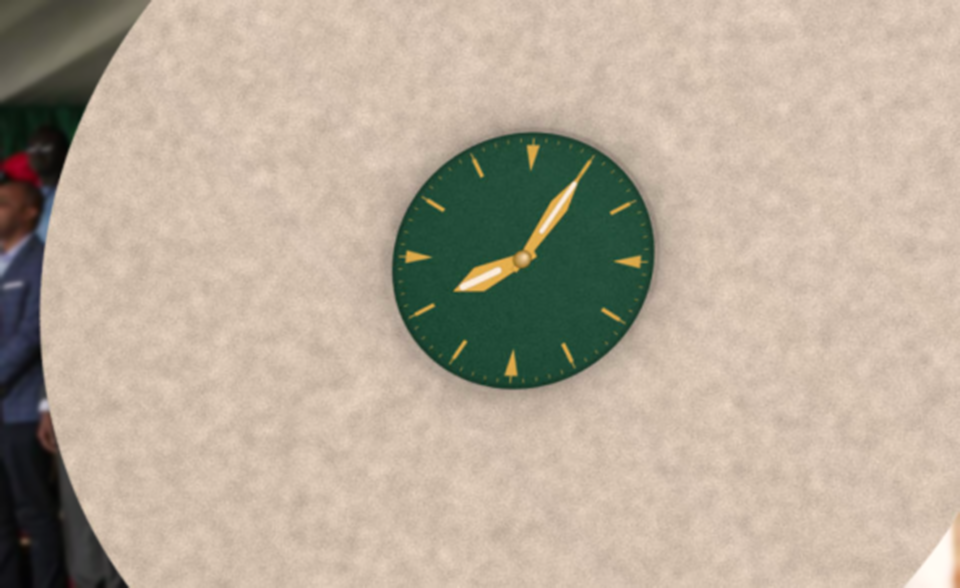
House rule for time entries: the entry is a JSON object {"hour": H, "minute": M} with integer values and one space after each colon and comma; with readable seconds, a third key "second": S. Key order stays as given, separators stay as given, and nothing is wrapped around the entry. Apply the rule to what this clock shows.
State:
{"hour": 8, "minute": 5}
